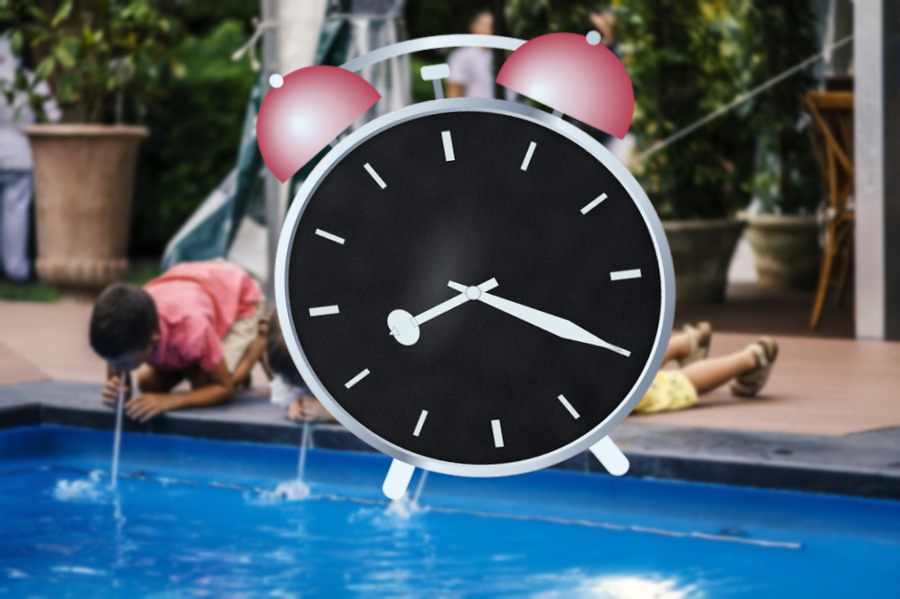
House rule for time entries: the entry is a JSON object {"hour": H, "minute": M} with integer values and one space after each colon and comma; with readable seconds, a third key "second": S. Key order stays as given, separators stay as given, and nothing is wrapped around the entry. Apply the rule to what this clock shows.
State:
{"hour": 8, "minute": 20}
